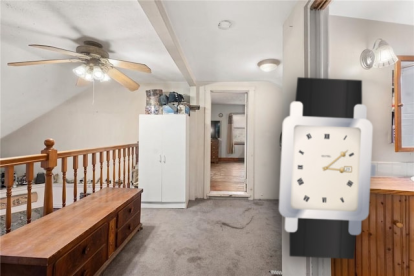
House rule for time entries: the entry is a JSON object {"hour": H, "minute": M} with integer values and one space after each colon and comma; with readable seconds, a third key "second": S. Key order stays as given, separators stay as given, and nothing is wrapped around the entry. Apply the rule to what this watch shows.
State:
{"hour": 3, "minute": 8}
